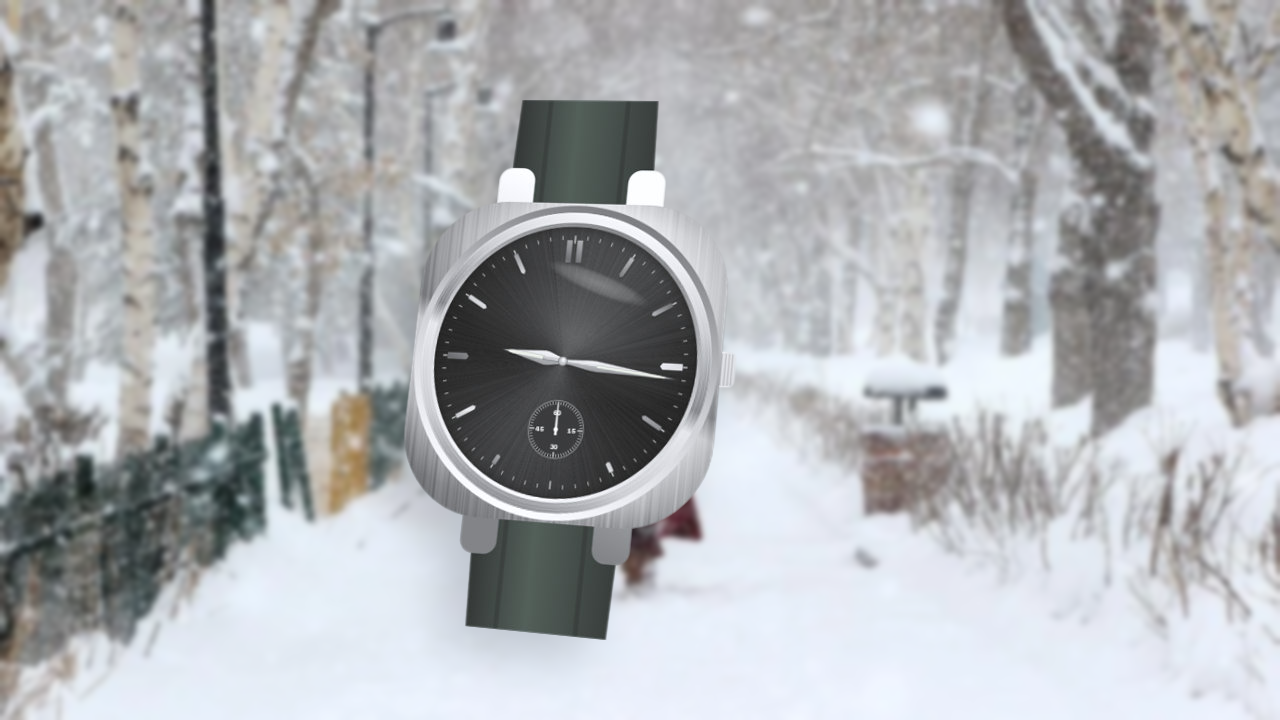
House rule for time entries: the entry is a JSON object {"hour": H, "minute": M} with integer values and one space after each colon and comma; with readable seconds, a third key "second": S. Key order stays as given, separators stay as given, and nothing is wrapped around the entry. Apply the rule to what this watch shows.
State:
{"hour": 9, "minute": 16}
